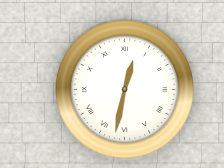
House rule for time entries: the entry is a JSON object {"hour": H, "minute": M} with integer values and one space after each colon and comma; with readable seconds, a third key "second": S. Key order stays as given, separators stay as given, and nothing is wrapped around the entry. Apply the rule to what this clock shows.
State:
{"hour": 12, "minute": 32}
